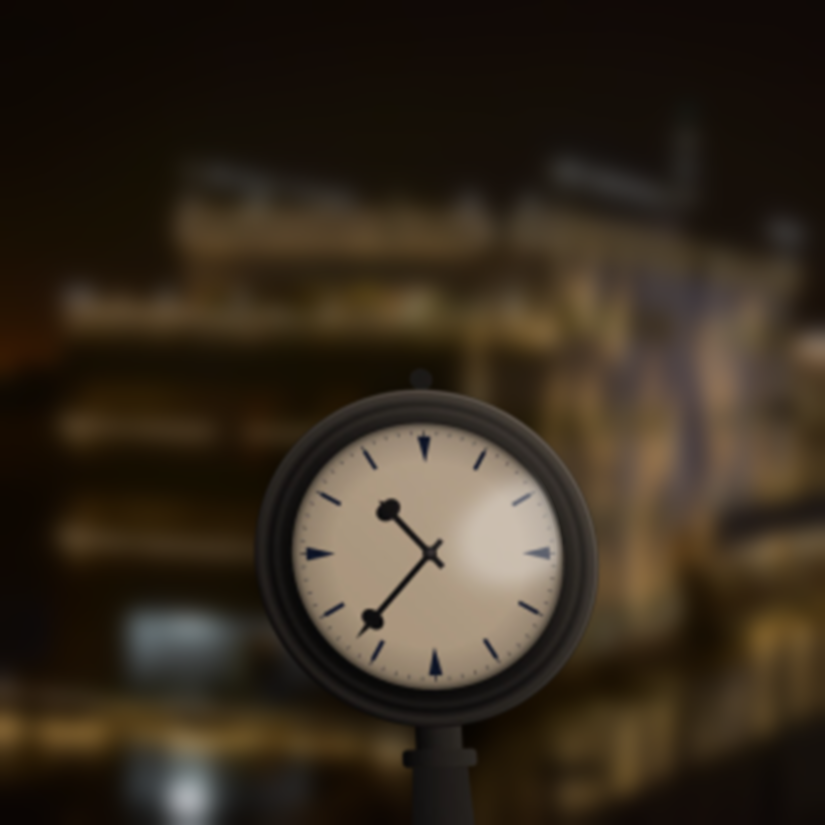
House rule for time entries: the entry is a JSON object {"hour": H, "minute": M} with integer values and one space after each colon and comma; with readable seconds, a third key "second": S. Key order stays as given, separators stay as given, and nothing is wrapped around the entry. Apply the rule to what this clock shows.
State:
{"hour": 10, "minute": 37}
